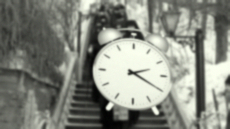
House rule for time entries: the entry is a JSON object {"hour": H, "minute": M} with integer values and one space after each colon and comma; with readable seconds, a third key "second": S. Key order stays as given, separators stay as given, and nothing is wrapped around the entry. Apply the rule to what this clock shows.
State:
{"hour": 2, "minute": 20}
